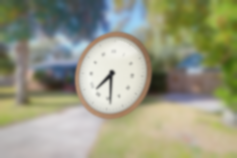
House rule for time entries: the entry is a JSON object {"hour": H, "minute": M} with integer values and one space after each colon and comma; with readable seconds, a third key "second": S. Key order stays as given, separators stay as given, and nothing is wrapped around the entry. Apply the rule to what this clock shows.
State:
{"hour": 7, "minute": 29}
